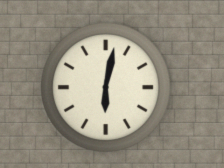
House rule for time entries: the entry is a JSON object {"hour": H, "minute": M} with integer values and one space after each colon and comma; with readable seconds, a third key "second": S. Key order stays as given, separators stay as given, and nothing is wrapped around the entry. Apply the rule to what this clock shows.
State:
{"hour": 6, "minute": 2}
